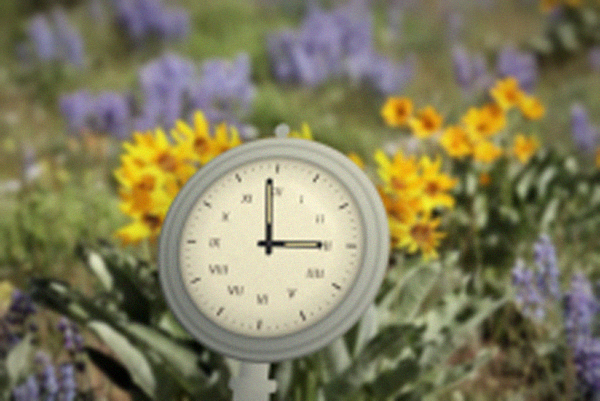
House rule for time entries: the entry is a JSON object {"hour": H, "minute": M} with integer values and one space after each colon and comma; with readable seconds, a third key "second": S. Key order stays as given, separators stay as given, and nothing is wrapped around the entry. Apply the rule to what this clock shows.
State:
{"hour": 2, "minute": 59}
